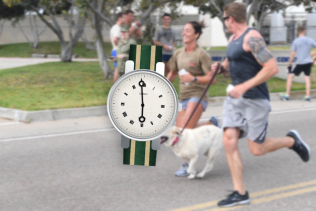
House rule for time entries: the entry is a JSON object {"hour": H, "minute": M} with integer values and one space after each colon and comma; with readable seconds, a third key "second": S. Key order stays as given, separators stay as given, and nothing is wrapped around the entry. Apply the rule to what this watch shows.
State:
{"hour": 5, "minute": 59}
